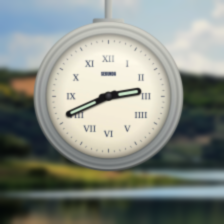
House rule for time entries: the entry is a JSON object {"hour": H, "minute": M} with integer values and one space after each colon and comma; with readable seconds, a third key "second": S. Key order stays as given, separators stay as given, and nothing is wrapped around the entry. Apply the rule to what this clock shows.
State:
{"hour": 2, "minute": 41}
